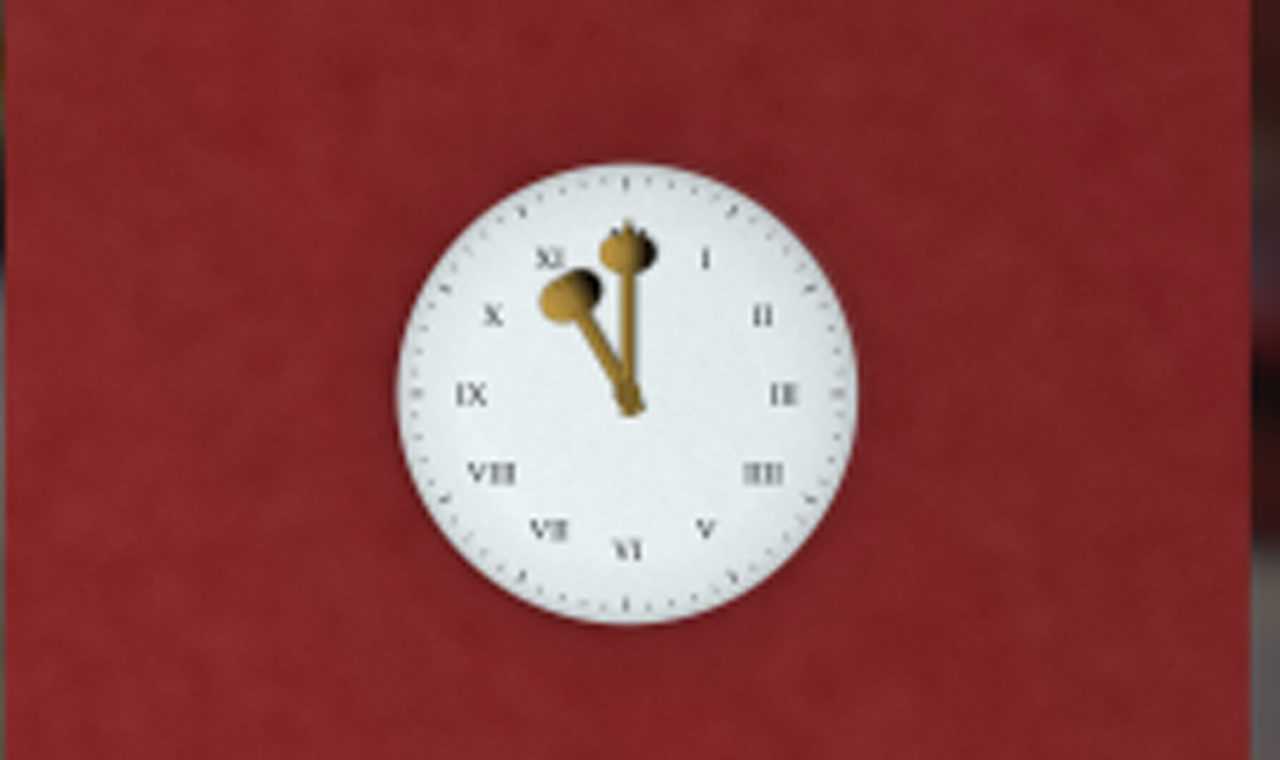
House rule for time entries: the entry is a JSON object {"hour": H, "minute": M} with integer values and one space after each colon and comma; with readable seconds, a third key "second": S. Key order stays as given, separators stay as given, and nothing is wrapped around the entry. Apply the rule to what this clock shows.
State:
{"hour": 11, "minute": 0}
